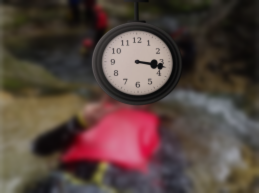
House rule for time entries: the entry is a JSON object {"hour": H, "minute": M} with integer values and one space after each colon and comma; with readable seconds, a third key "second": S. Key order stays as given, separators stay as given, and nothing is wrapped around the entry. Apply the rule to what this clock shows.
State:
{"hour": 3, "minute": 17}
